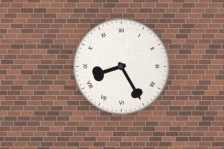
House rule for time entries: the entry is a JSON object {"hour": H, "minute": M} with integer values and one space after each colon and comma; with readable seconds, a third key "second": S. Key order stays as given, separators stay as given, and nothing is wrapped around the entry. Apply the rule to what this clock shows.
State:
{"hour": 8, "minute": 25}
